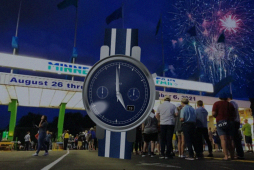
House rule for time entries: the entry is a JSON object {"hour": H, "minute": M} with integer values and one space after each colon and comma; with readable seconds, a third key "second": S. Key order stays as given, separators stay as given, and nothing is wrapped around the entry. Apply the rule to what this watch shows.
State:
{"hour": 4, "minute": 59}
